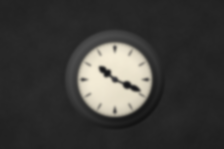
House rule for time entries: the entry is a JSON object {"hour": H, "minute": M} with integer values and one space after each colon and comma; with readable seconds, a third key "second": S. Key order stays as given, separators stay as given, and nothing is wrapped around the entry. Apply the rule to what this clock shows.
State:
{"hour": 10, "minute": 19}
